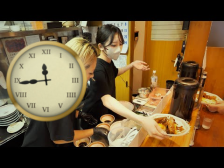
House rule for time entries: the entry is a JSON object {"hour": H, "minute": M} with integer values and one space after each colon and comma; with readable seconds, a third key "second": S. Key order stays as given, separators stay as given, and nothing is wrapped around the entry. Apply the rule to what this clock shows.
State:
{"hour": 11, "minute": 44}
